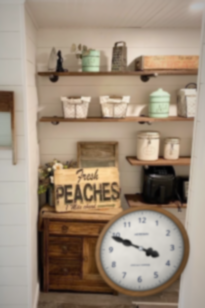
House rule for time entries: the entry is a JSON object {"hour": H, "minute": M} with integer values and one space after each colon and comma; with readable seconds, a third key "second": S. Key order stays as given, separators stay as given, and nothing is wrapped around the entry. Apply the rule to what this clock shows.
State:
{"hour": 3, "minute": 49}
